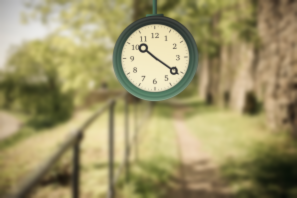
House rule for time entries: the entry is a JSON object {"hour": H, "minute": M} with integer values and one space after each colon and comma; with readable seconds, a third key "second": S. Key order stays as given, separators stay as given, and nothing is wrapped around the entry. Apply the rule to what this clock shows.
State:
{"hour": 10, "minute": 21}
